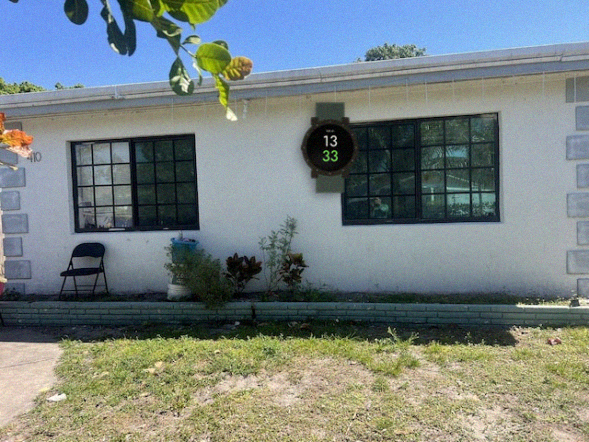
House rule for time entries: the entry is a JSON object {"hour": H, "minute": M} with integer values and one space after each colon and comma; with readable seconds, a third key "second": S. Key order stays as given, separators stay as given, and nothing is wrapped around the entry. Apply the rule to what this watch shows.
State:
{"hour": 13, "minute": 33}
